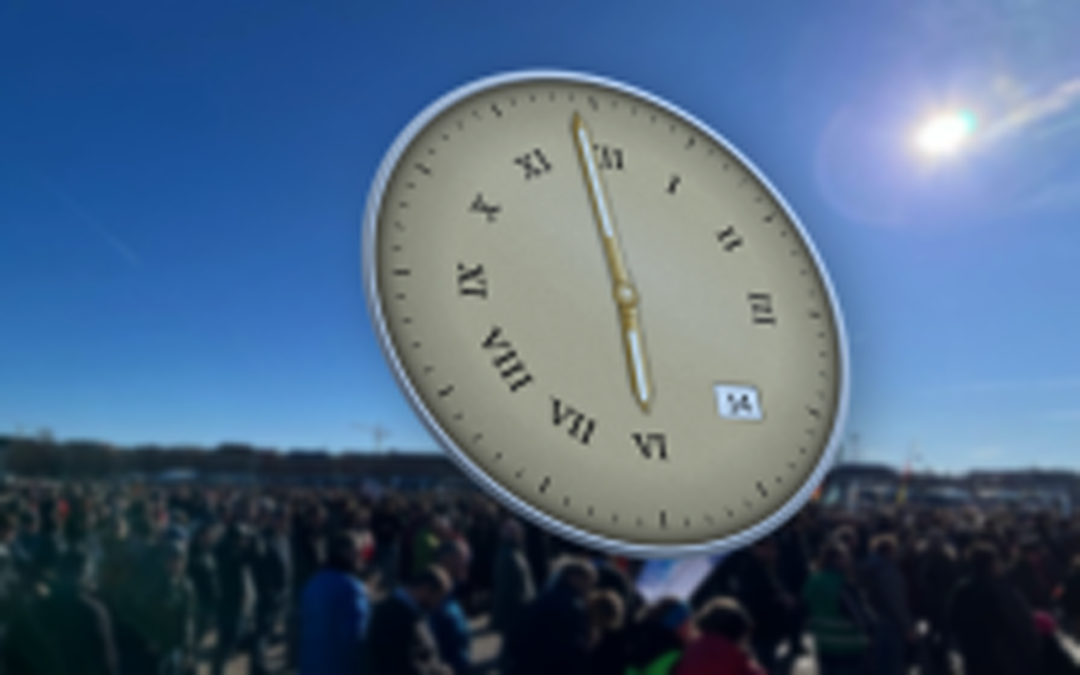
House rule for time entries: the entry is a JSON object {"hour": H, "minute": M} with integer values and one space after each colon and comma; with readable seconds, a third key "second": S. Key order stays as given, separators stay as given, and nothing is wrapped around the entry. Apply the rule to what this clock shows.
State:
{"hour": 5, "minute": 59}
